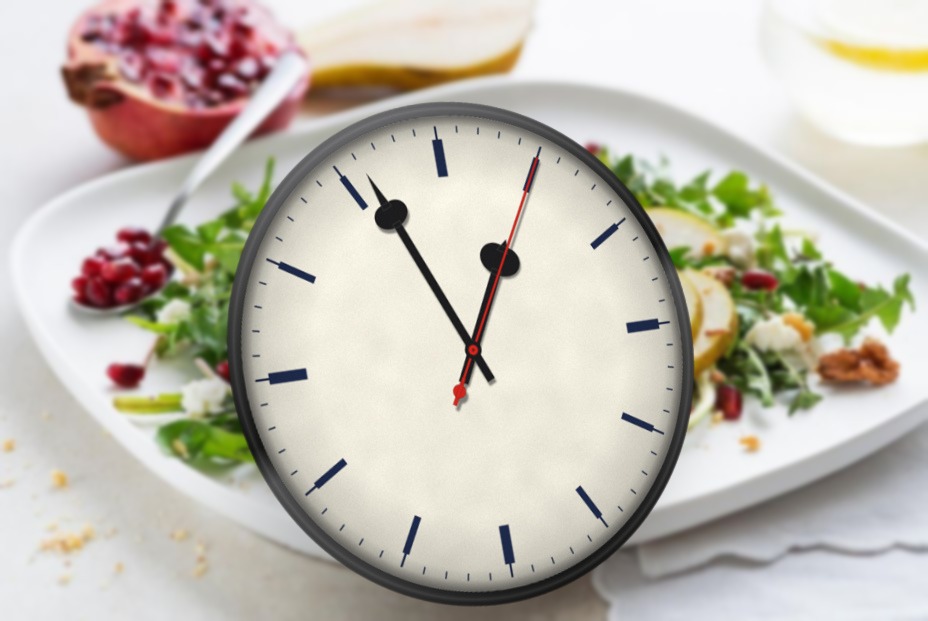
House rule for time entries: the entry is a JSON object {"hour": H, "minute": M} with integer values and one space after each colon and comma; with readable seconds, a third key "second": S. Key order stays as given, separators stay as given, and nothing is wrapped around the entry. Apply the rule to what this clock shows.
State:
{"hour": 12, "minute": 56, "second": 5}
